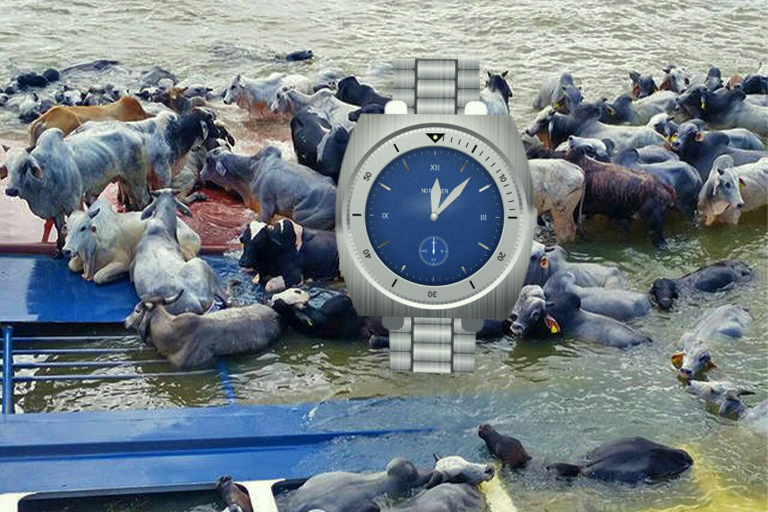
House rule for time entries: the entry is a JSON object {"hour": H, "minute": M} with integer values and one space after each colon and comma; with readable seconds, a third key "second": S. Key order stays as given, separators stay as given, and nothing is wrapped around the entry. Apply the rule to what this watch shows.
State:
{"hour": 12, "minute": 7}
